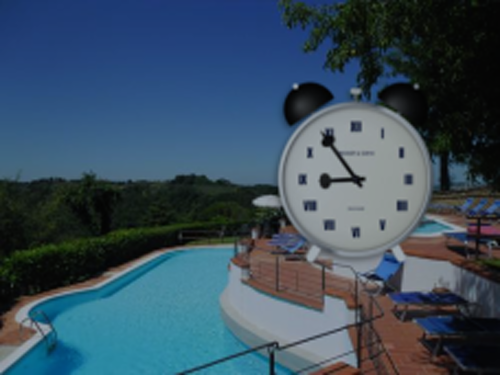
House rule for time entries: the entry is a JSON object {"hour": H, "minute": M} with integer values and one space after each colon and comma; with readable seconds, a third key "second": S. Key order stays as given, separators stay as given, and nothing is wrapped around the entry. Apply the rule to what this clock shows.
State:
{"hour": 8, "minute": 54}
